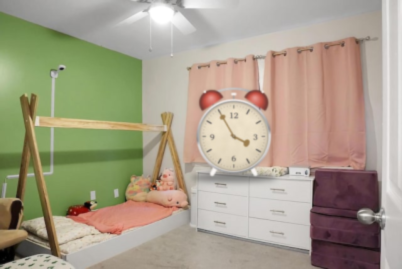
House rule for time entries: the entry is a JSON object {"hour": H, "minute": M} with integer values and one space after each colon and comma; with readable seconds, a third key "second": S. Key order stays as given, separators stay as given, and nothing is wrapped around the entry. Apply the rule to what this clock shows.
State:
{"hour": 3, "minute": 55}
